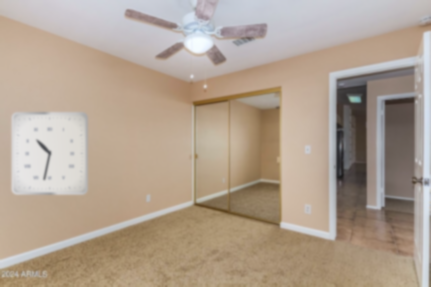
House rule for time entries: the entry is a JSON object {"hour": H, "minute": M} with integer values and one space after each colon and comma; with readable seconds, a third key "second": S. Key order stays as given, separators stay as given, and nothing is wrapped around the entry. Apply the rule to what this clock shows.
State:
{"hour": 10, "minute": 32}
